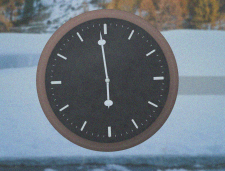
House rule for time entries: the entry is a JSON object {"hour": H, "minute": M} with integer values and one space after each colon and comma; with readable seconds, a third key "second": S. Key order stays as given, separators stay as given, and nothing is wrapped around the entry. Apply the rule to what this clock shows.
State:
{"hour": 5, "minute": 59}
